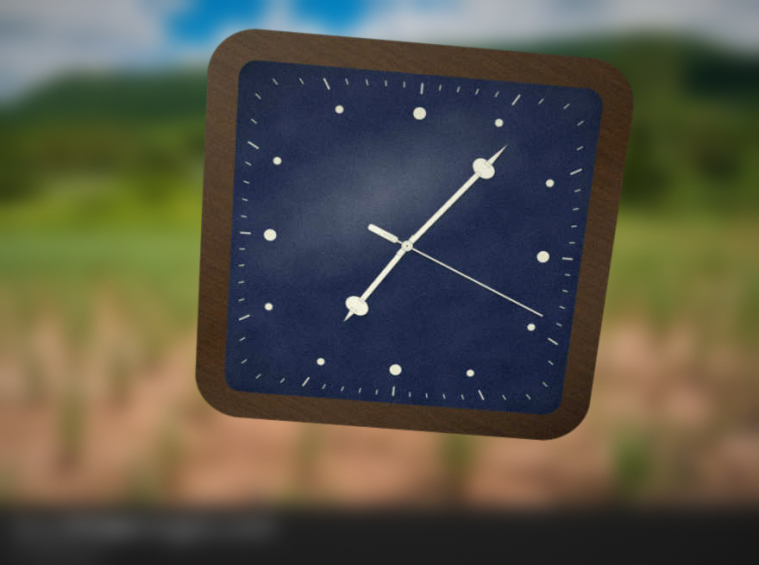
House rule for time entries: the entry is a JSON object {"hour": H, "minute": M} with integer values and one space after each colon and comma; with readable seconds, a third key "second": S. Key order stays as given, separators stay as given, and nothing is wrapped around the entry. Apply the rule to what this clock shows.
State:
{"hour": 7, "minute": 6, "second": 19}
